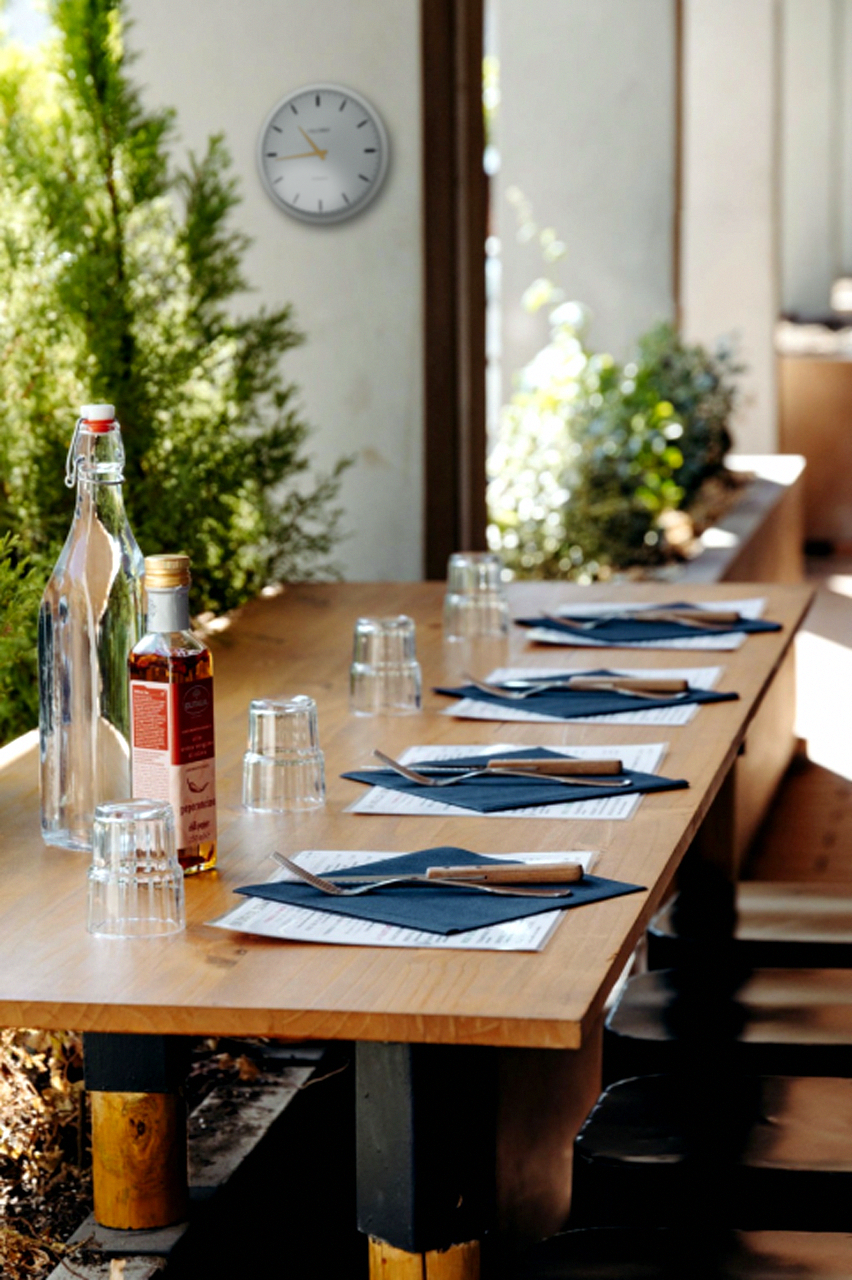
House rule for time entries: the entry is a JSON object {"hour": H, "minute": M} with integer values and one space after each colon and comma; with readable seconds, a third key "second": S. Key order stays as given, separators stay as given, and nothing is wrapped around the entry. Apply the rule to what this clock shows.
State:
{"hour": 10, "minute": 44}
